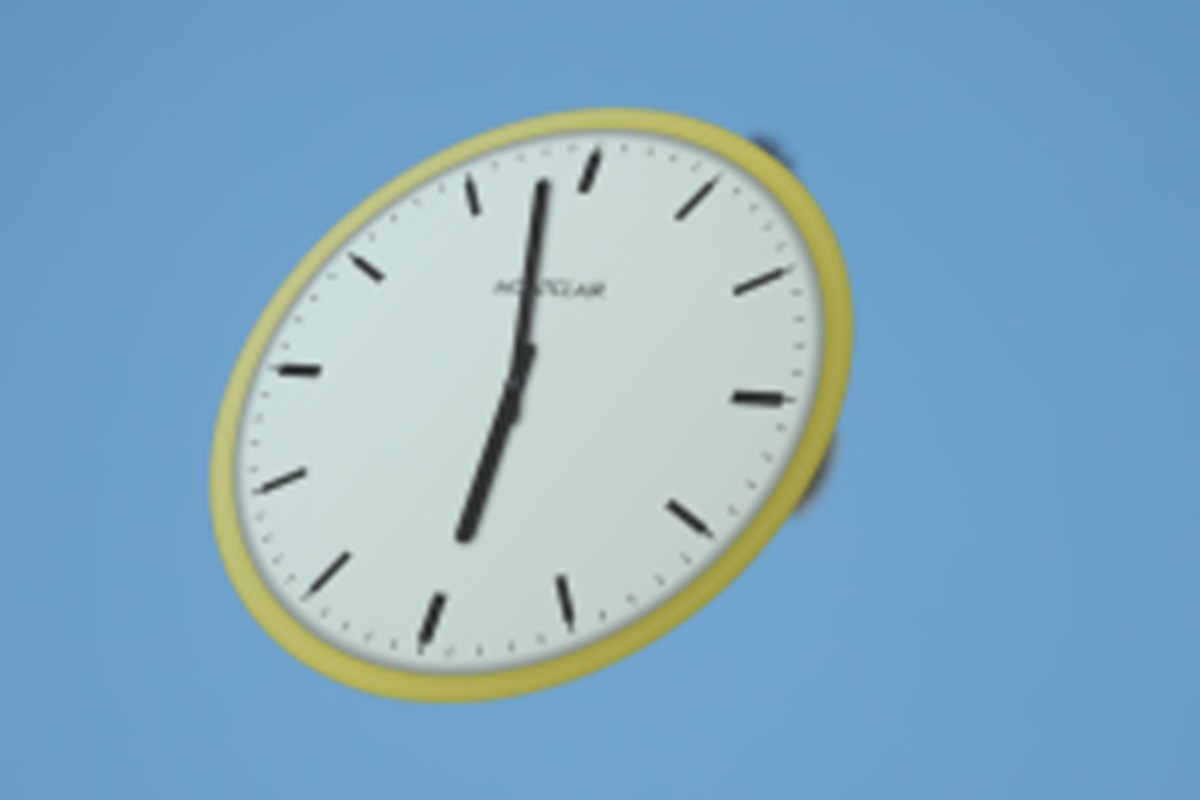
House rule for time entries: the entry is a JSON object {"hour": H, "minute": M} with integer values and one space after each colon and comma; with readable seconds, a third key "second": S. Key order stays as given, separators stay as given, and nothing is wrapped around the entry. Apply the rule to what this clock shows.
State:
{"hour": 5, "minute": 58}
